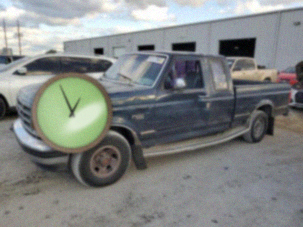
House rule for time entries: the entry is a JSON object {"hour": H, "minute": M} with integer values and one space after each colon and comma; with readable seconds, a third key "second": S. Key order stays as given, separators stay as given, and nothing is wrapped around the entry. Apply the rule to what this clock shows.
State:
{"hour": 12, "minute": 56}
